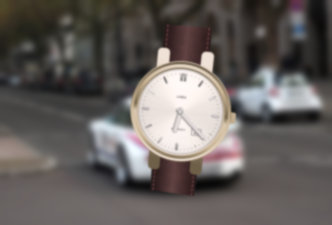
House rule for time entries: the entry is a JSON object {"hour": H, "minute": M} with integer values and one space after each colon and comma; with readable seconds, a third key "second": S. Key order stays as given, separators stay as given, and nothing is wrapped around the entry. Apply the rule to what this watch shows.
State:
{"hour": 6, "minute": 22}
